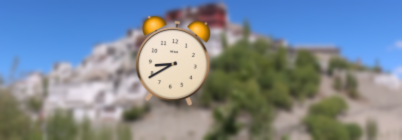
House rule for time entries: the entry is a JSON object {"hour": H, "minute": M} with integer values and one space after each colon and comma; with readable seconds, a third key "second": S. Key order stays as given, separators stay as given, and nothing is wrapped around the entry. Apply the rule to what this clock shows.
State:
{"hour": 8, "minute": 39}
